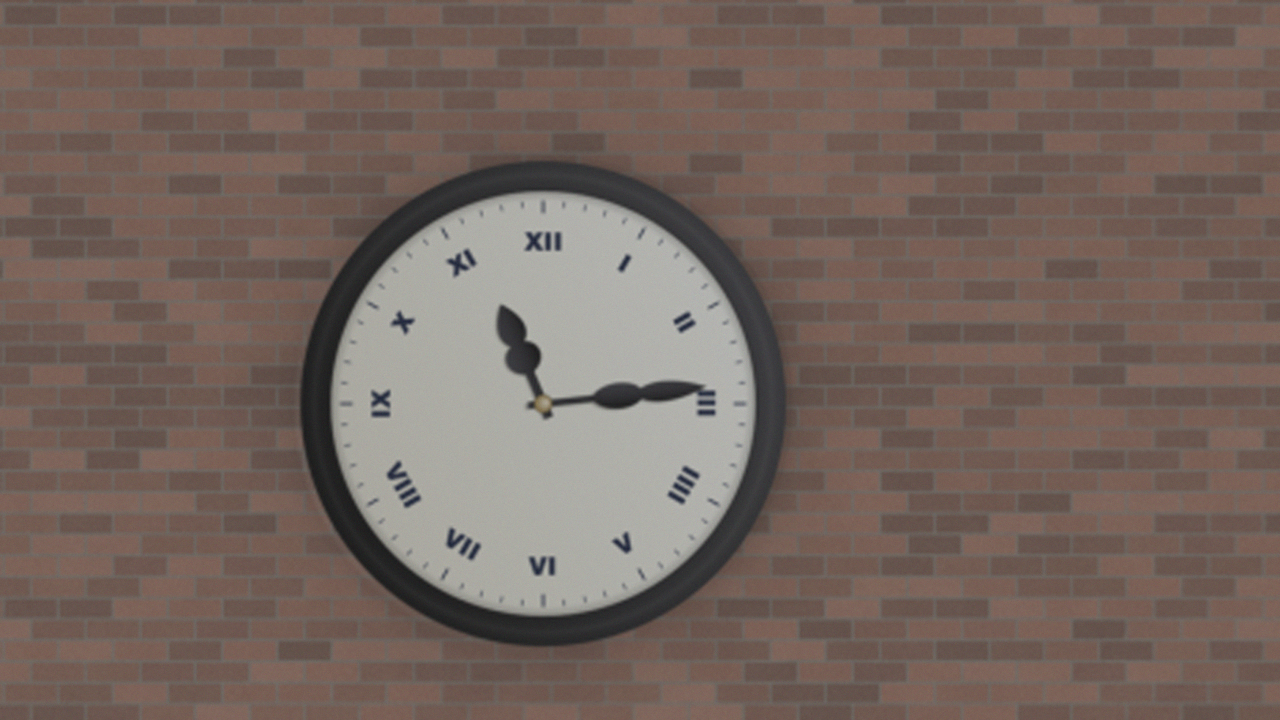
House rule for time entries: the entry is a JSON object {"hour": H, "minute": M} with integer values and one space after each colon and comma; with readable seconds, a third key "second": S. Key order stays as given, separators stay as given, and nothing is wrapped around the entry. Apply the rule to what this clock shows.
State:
{"hour": 11, "minute": 14}
